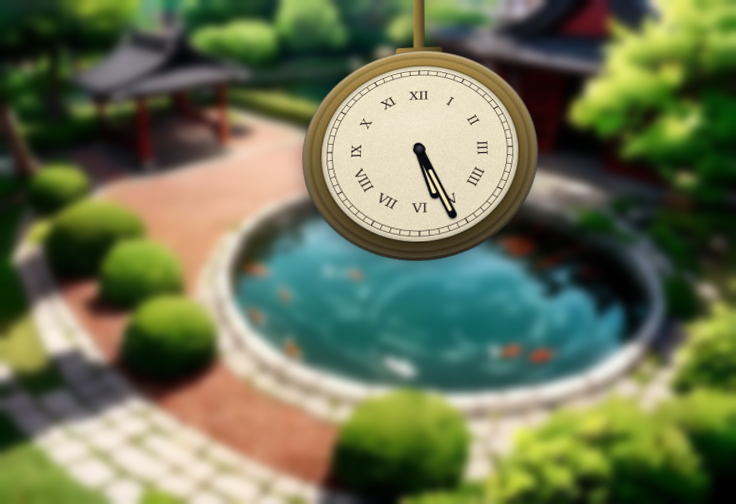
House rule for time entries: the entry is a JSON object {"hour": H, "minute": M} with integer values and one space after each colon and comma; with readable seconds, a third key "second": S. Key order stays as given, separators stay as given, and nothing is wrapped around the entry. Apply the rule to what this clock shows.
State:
{"hour": 5, "minute": 26}
